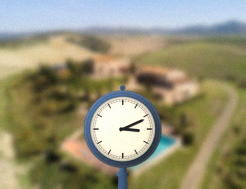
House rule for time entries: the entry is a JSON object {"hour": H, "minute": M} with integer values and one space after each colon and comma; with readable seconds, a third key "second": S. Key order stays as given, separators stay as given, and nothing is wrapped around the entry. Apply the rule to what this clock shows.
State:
{"hour": 3, "minute": 11}
